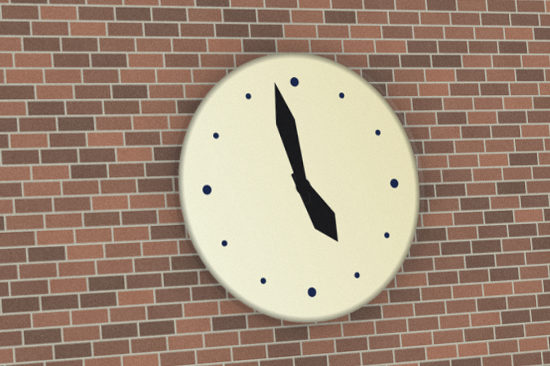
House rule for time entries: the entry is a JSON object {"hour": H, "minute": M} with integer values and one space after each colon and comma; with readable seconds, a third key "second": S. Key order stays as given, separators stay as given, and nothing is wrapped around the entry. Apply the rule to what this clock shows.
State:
{"hour": 4, "minute": 58}
